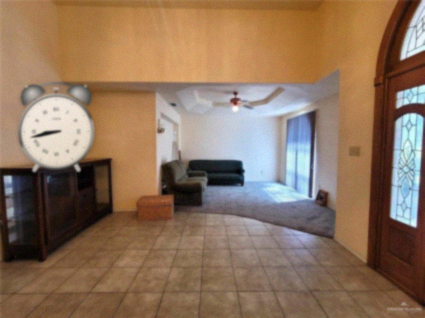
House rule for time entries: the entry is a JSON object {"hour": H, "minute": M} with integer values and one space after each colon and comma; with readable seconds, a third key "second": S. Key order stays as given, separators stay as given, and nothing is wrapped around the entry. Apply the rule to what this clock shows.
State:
{"hour": 8, "minute": 43}
